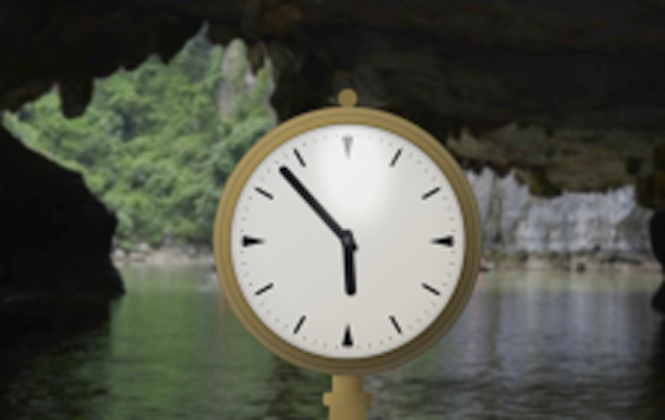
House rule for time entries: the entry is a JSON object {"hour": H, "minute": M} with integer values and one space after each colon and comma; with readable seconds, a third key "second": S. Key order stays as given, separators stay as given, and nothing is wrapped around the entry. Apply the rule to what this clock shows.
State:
{"hour": 5, "minute": 53}
